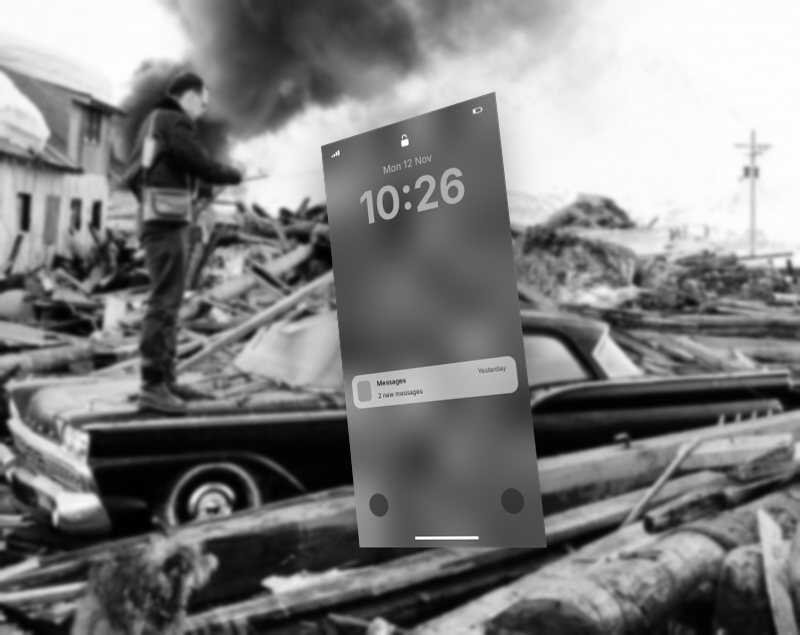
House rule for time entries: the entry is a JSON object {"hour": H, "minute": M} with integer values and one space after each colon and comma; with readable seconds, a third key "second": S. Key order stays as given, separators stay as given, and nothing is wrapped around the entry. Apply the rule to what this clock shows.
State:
{"hour": 10, "minute": 26}
